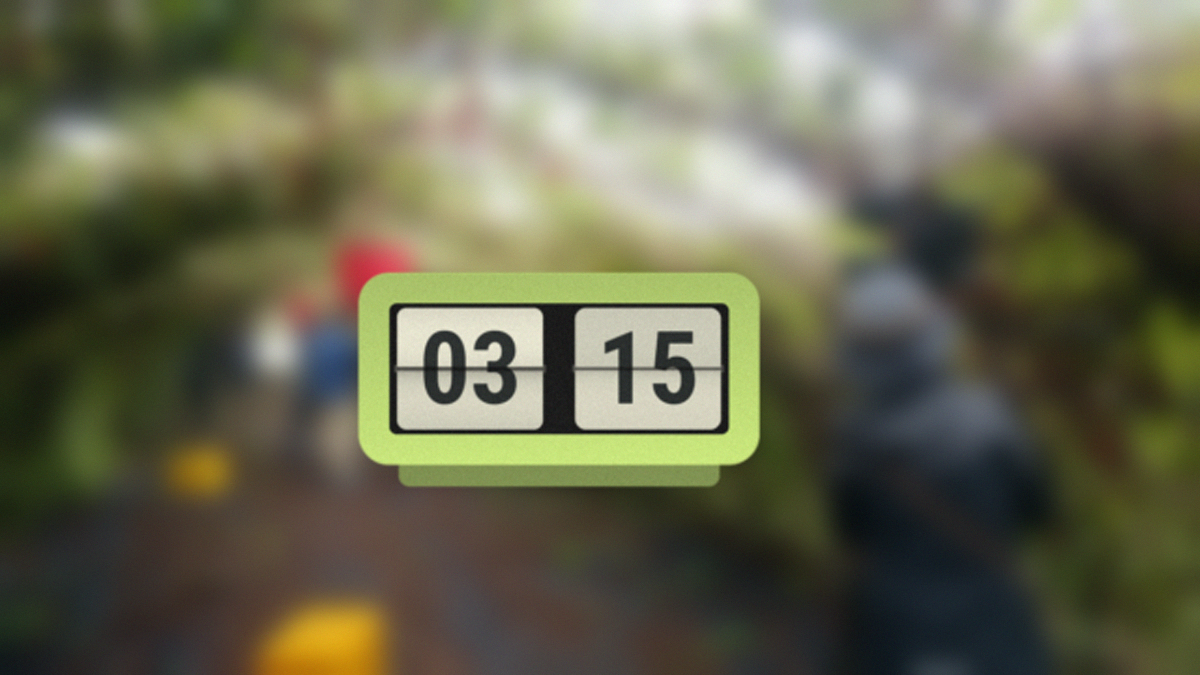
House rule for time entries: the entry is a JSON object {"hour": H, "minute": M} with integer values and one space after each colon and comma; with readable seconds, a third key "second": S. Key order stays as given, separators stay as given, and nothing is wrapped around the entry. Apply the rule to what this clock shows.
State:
{"hour": 3, "minute": 15}
